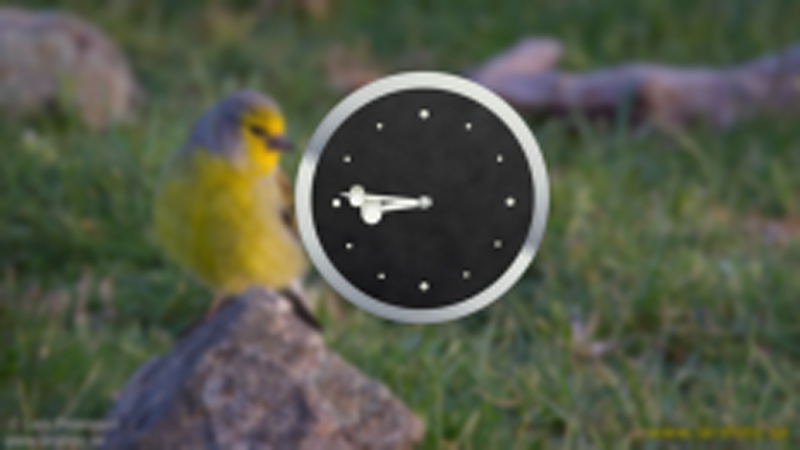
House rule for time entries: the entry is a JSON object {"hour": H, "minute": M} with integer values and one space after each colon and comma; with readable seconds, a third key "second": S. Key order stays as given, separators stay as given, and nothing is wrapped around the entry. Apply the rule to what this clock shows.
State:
{"hour": 8, "minute": 46}
